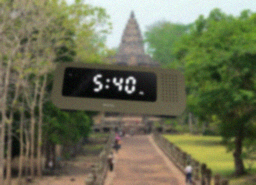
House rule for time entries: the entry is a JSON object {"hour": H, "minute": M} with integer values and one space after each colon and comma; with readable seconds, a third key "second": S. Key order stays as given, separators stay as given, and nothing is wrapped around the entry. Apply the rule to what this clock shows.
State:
{"hour": 5, "minute": 40}
